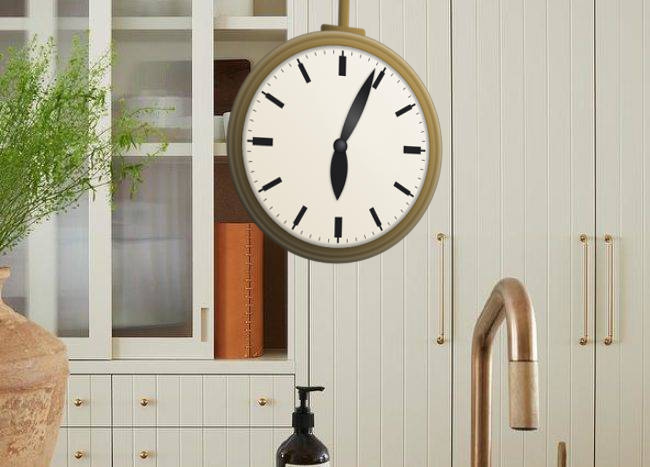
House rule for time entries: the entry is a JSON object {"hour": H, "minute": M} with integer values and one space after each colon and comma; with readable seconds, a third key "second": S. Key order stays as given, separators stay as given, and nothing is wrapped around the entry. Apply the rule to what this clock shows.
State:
{"hour": 6, "minute": 4}
